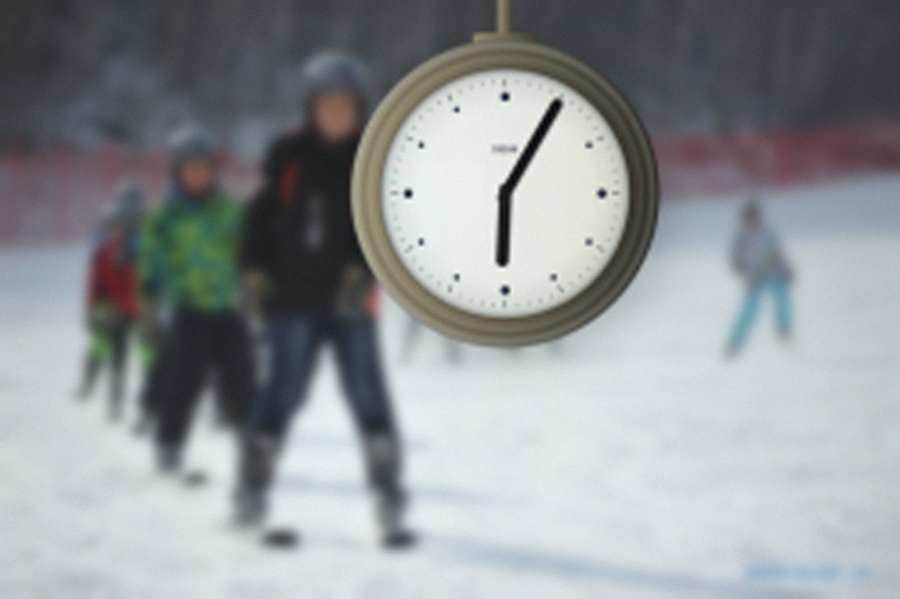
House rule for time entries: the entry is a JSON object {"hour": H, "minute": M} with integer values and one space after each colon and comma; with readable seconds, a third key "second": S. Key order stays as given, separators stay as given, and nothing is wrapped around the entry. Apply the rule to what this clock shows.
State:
{"hour": 6, "minute": 5}
